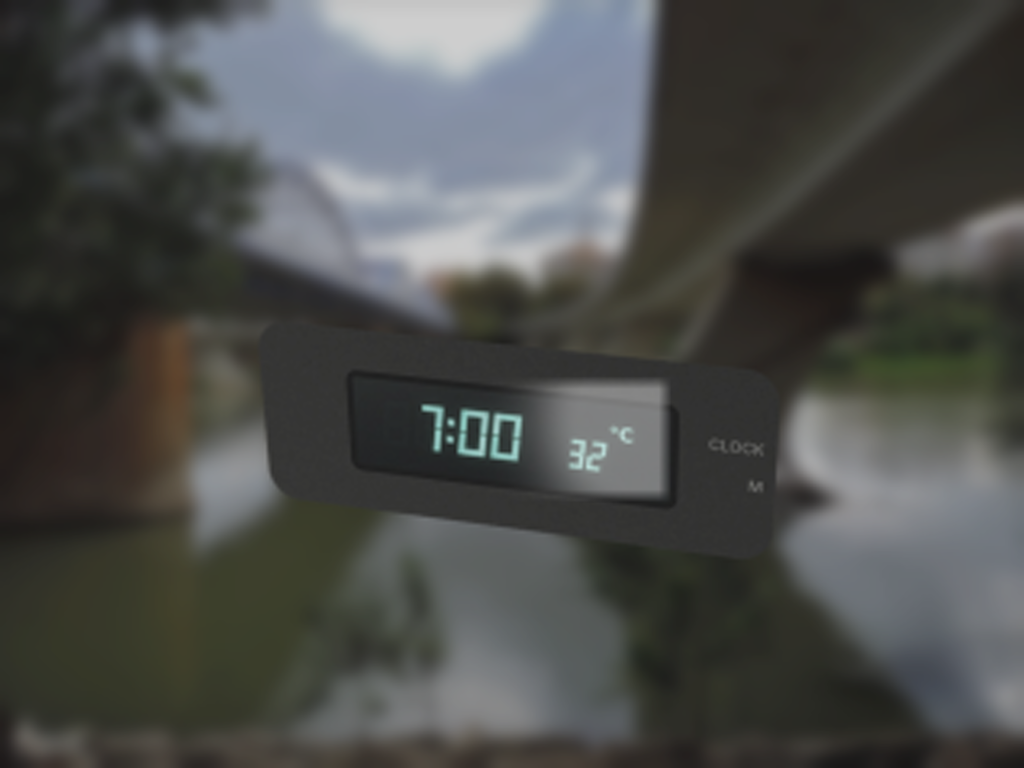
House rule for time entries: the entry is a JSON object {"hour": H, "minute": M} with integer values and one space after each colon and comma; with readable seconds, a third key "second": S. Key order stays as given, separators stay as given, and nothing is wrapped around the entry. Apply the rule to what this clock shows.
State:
{"hour": 7, "minute": 0}
